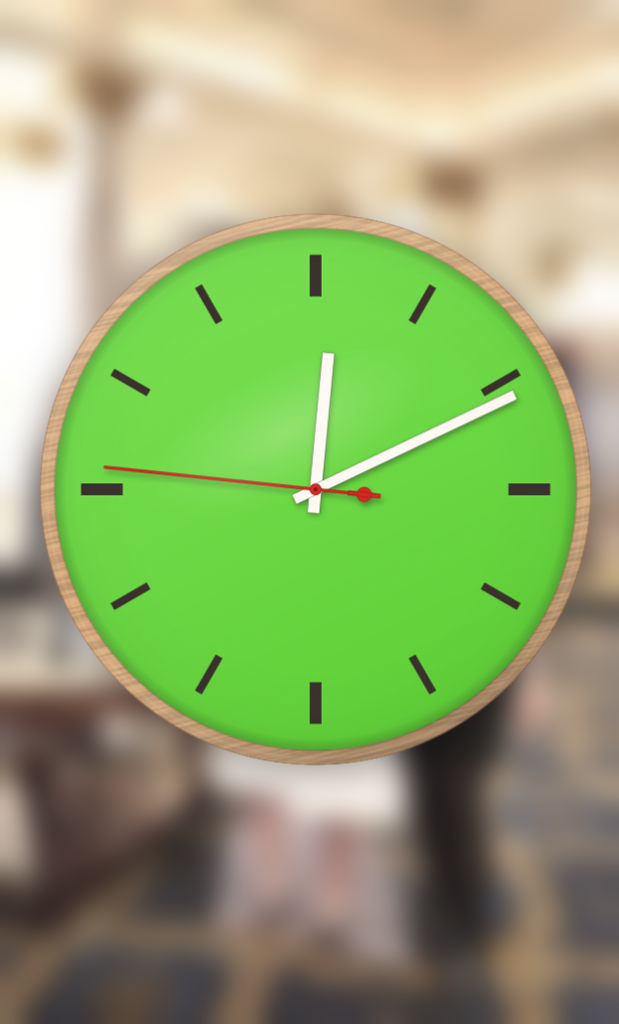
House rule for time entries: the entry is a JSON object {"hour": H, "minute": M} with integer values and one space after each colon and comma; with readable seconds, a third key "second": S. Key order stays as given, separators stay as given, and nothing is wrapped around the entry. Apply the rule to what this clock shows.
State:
{"hour": 12, "minute": 10, "second": 46}
